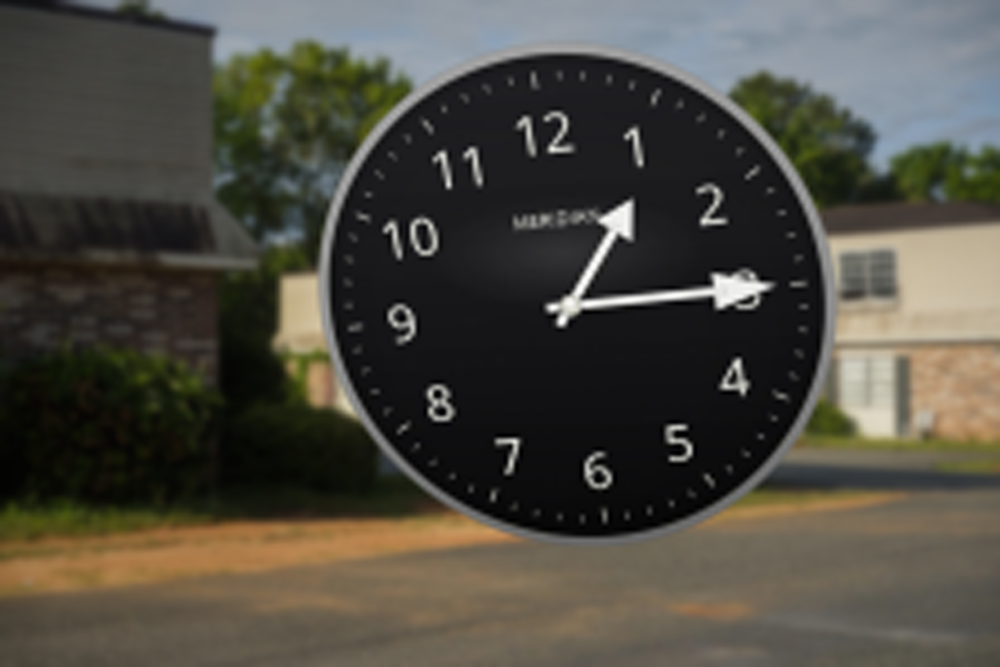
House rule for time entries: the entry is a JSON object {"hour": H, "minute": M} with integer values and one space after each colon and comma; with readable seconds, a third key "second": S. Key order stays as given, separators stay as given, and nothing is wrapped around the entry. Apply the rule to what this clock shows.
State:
{"hour": 1, "minute": 15}
